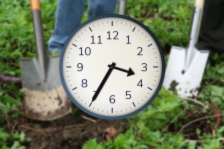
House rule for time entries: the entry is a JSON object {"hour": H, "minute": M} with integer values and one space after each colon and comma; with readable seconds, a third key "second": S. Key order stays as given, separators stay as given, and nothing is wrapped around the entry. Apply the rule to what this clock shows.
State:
{"hour": 3, "minute": 35}
